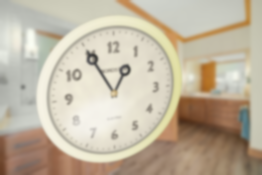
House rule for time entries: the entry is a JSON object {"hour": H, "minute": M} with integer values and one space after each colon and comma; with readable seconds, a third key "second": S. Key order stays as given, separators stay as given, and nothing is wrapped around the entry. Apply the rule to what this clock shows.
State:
{"hour": 12, "minute": 55}
